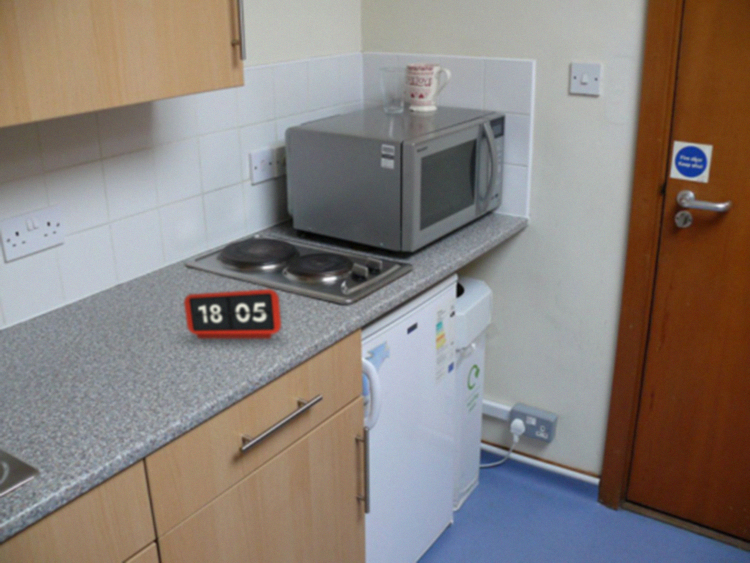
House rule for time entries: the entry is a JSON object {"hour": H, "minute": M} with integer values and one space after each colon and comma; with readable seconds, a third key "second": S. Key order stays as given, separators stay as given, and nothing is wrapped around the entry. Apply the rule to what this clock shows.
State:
{"hour": 18, "minute": 5}
